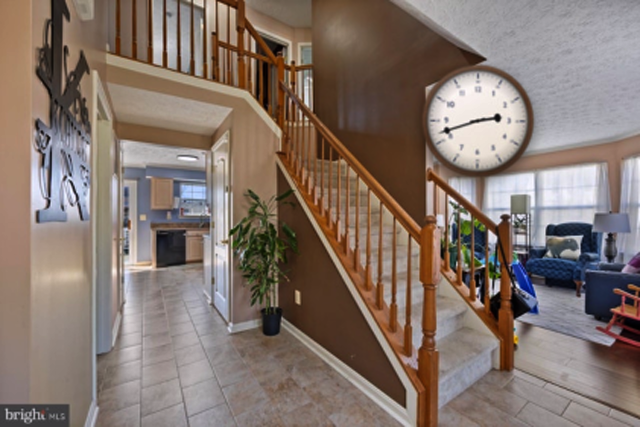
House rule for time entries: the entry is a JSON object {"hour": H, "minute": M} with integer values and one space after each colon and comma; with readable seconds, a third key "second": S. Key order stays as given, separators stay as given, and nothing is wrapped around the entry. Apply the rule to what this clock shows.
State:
{"hour": 2, "minute": 42}
